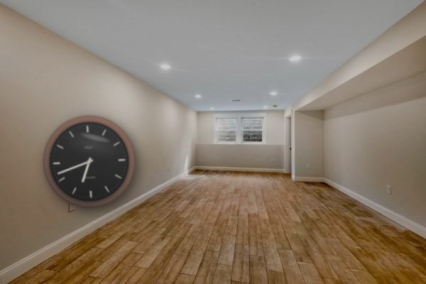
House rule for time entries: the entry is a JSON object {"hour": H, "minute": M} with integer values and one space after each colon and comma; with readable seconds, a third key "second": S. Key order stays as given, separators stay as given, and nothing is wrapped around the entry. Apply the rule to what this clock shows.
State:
{"hour": 6, "minute": 42}
